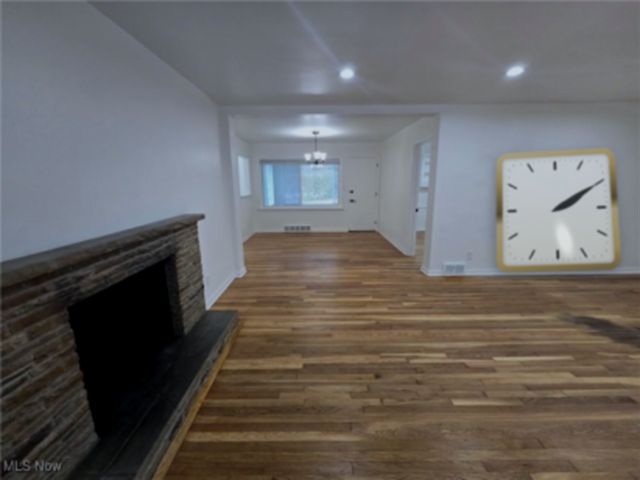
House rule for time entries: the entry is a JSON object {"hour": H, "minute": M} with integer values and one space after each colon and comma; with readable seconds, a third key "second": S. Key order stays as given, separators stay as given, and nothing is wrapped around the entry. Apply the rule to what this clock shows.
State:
{"hour": 2, "minute": 10}
